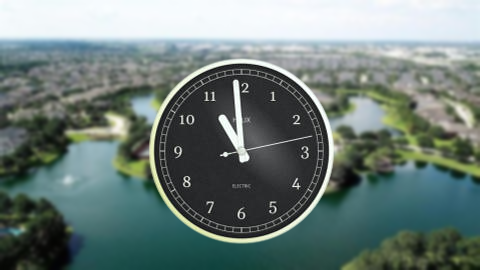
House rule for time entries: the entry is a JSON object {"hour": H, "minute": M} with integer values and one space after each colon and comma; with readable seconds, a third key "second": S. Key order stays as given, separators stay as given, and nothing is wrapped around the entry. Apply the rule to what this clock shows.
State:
{"hour": 10, "minute": 59, "second": 13}
